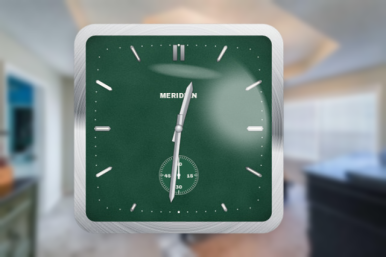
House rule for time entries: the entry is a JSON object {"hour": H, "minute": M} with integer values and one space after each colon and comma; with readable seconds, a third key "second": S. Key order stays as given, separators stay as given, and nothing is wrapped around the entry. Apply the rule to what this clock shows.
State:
{"hour": 12, "minute": 31}
